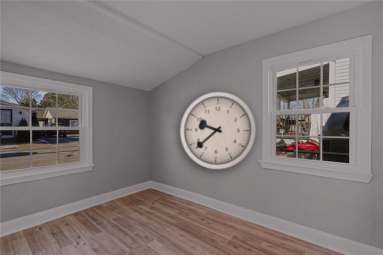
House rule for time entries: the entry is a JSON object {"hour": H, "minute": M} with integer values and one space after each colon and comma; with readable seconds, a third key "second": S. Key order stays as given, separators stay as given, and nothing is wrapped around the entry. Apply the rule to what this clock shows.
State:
{"hour": 9, "minute": 38}
